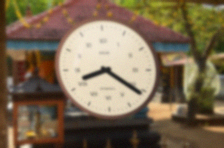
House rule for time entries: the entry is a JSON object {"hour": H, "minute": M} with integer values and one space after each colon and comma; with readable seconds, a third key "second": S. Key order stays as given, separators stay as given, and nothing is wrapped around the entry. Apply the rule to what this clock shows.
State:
{"hour": 8, "minute": 21}
